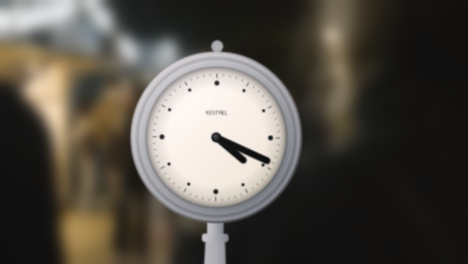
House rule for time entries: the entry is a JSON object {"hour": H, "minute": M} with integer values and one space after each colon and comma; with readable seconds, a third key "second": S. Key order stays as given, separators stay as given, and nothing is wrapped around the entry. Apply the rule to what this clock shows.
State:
{"hour": 4, "minute": 19}
